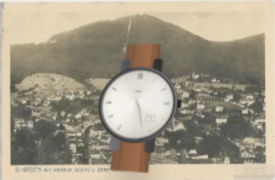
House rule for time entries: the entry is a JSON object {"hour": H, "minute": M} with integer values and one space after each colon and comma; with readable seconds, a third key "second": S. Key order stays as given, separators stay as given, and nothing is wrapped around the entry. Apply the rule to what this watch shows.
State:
{"hour": 5, "minute": 27}
